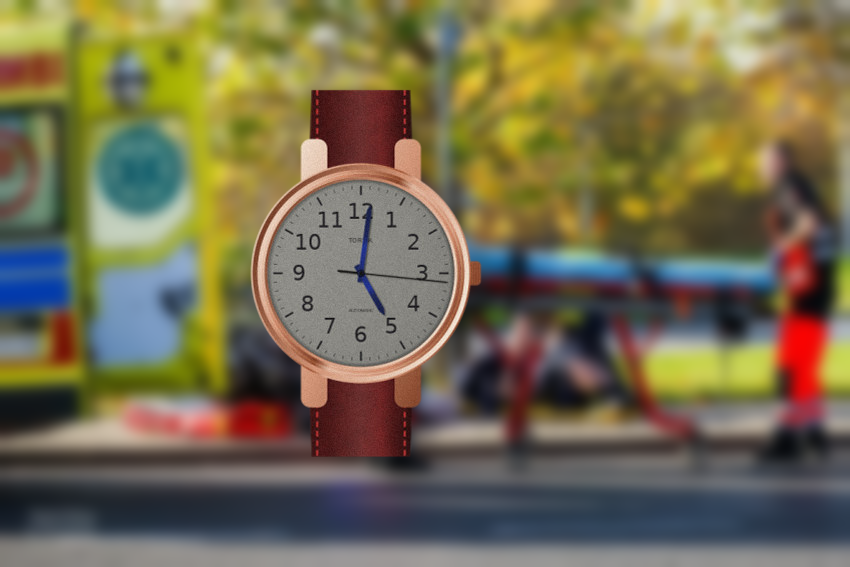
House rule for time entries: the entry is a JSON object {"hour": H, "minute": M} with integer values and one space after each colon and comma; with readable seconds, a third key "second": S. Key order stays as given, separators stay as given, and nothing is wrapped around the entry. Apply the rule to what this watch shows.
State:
{"hour": 5, "minute": 1, "second": 16}
